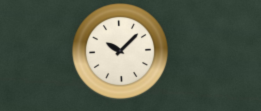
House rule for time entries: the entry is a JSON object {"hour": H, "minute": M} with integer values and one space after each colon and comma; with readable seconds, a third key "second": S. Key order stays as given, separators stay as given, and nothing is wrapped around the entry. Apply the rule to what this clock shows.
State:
{"hour": 10, "minute": 8}
